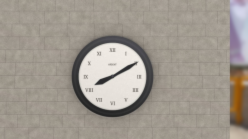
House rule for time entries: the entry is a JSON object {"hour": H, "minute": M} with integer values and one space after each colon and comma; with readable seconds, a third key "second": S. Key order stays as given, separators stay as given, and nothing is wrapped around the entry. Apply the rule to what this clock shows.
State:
{"hour": 8, "minute": 10}
